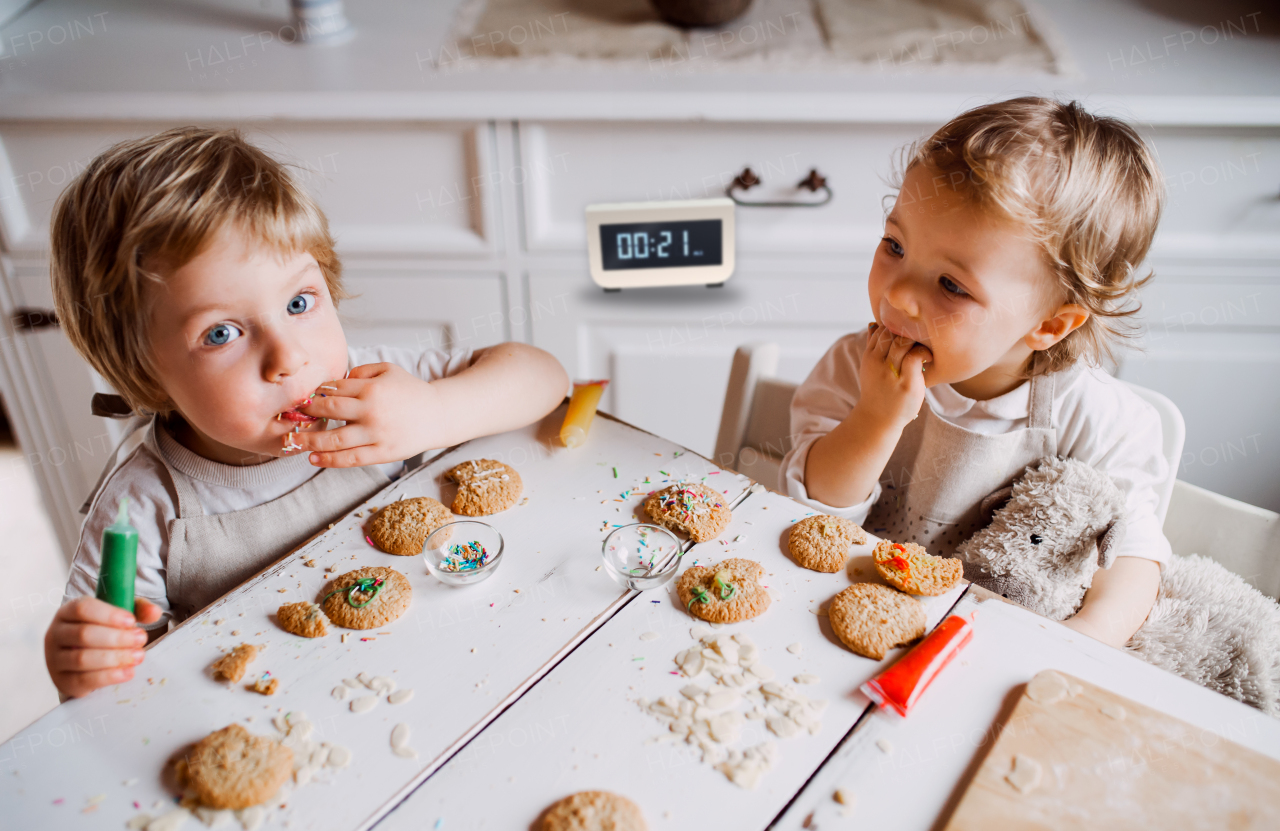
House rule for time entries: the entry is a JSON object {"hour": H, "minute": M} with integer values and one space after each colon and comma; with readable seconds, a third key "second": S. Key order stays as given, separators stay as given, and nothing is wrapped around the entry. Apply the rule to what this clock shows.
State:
{"hour": 0, "minute": 21}
